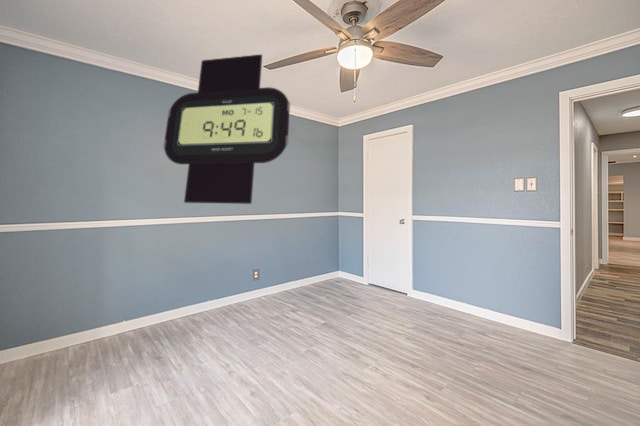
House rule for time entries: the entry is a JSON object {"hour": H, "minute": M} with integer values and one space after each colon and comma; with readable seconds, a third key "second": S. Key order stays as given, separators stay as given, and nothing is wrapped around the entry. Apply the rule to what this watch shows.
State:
{"hour": 9, "minute": 49, "second": 16}
